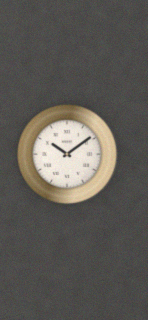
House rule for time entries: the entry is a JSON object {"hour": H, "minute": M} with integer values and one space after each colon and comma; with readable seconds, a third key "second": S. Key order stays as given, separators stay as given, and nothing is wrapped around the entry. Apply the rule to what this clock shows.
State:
{"hour": 10, "minute": 9}
